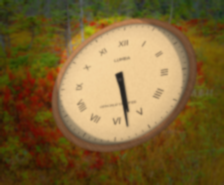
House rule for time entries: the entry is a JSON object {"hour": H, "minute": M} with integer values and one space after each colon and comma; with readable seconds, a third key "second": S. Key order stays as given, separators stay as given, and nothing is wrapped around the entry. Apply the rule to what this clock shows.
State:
{"hour": 5, "minute": 28}
